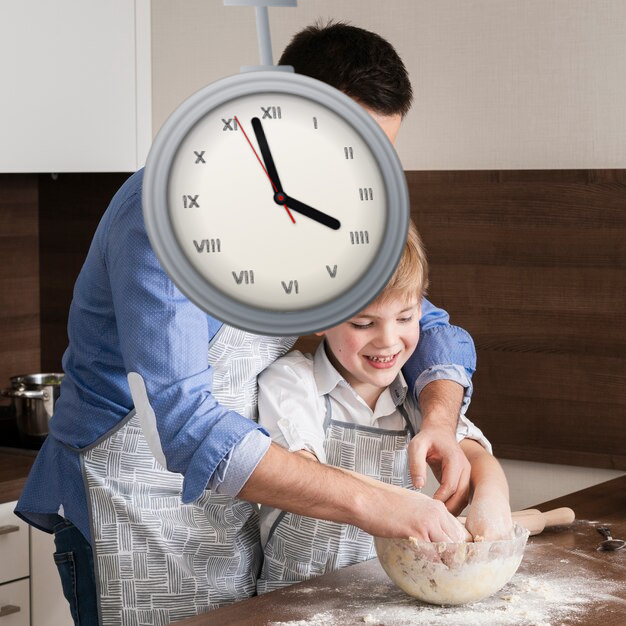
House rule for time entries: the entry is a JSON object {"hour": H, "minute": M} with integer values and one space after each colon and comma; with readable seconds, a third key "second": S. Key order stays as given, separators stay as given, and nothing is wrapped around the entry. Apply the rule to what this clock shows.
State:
{"hour": 3, "minute": 57, "second": 56}
